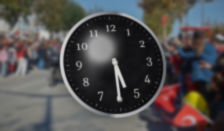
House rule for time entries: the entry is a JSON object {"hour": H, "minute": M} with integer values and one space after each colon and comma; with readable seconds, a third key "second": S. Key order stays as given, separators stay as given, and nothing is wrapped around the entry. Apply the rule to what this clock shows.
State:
{"hour": 5, "minute": 30}
